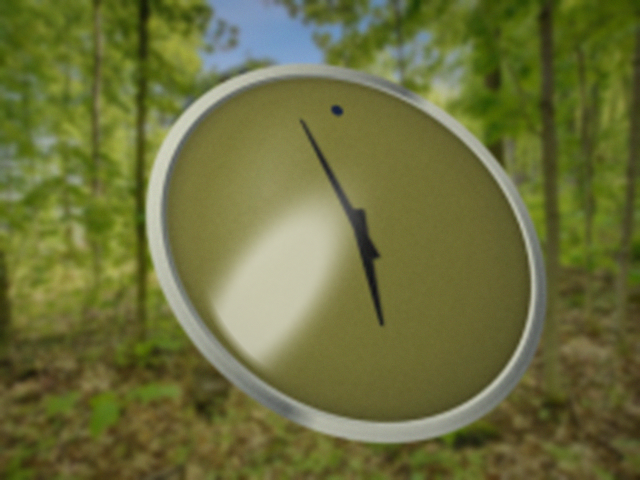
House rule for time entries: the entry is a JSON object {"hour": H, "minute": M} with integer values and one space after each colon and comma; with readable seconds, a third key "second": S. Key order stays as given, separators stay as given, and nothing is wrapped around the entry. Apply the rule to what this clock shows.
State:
{"hour": 5, "minute": 57}
